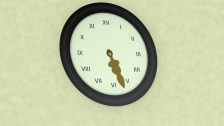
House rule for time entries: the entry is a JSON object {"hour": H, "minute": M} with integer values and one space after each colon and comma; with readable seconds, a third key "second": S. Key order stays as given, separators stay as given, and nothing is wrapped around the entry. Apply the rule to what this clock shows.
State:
{"hour": 5, "minute": 27}
